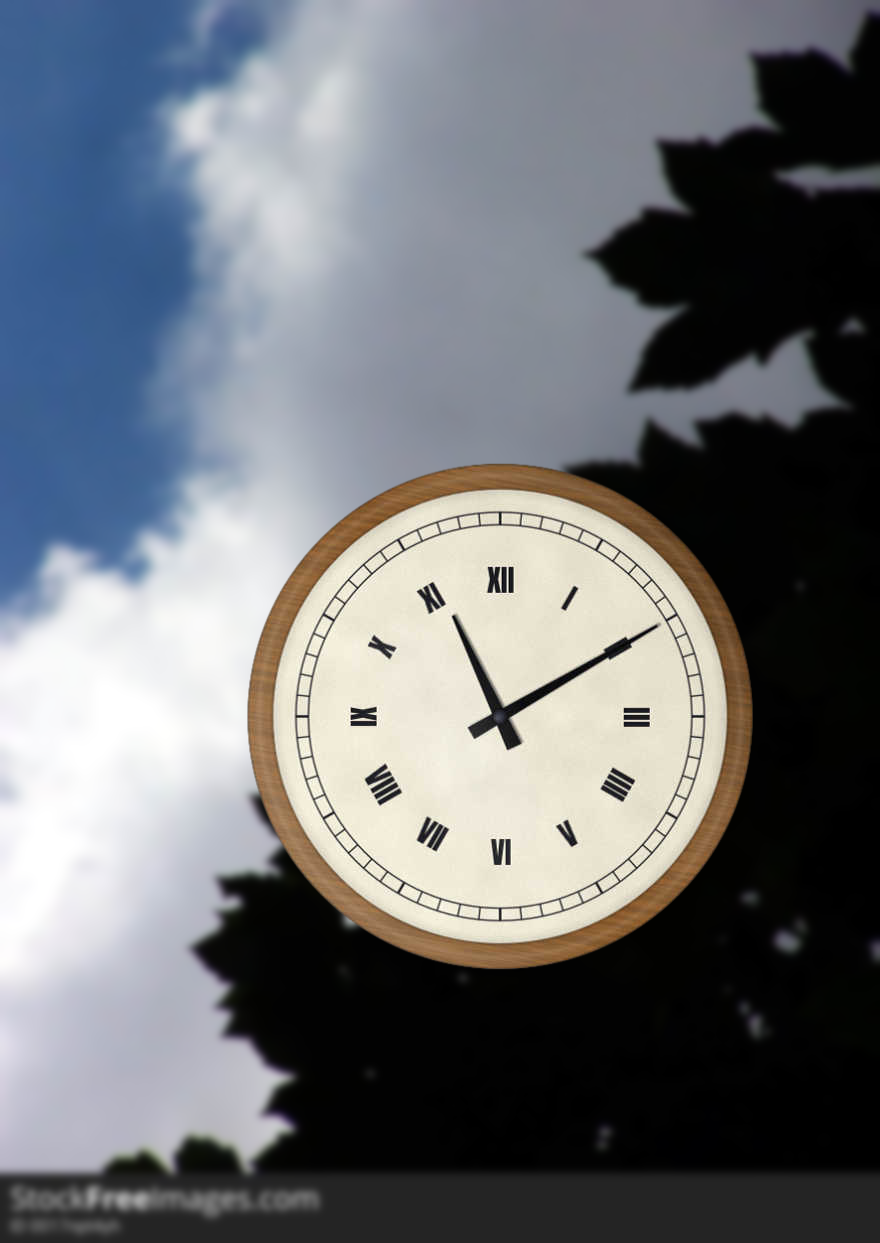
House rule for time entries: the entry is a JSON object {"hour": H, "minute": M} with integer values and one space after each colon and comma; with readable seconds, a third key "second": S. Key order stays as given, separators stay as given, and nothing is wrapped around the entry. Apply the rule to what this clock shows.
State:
{"hour": 11, "minute": 10}
